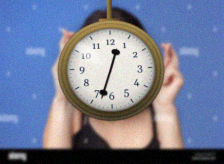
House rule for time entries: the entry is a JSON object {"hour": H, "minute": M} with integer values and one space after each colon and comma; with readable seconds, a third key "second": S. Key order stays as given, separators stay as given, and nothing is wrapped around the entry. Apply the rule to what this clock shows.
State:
{"hour": 12, "minute": 33}
